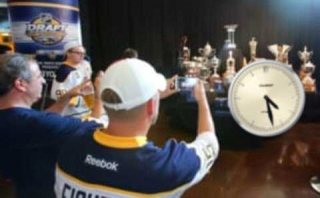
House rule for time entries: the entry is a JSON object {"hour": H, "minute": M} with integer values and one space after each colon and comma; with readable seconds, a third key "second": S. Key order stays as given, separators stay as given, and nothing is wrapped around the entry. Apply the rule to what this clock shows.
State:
{"hour": 4, "minute": 28}
